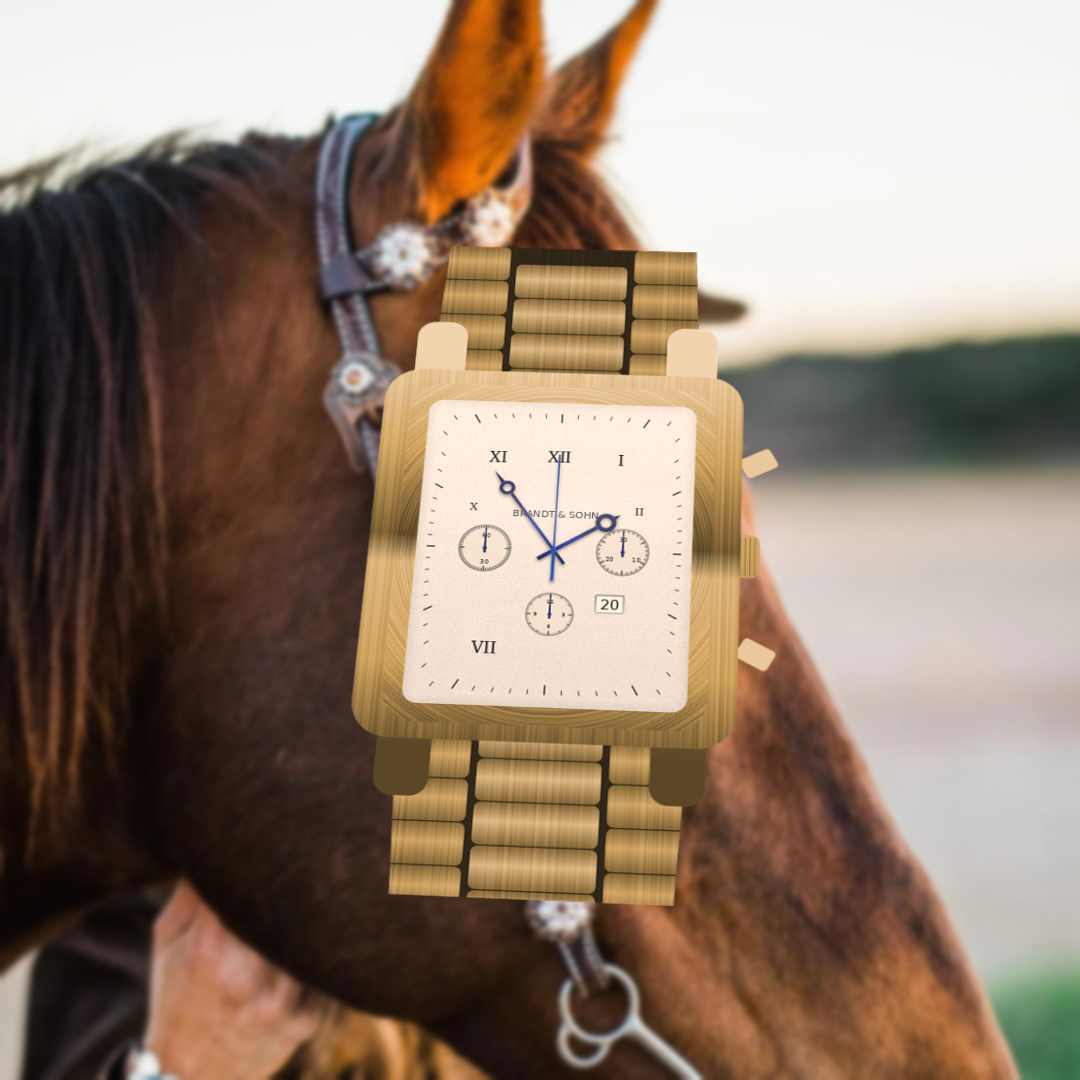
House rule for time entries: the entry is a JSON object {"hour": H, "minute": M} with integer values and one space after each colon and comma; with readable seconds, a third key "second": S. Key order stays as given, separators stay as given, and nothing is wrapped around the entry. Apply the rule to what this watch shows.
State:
{"hour": 1, "minute": 54}
